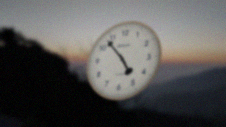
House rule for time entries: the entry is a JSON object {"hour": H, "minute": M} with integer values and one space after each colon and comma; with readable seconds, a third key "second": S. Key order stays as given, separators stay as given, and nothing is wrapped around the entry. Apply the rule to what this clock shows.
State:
{"hour": 4, "minute": 53}
